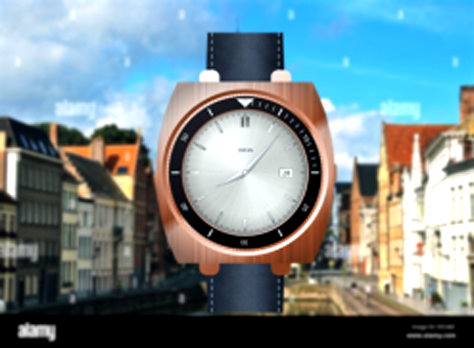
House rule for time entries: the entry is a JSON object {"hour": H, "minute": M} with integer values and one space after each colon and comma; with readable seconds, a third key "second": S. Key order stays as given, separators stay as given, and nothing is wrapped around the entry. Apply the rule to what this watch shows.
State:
{"hour": 8, "minute": 7}
